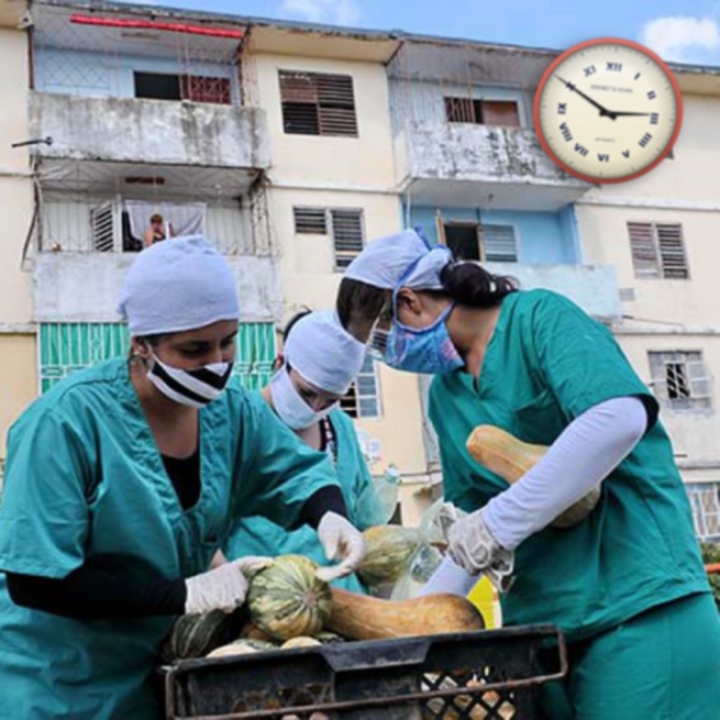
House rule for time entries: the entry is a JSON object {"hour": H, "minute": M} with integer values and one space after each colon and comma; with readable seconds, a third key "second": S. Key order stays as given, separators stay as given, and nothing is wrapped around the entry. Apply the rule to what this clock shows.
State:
{"hour": 2, "minute": 50}
